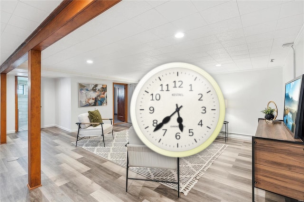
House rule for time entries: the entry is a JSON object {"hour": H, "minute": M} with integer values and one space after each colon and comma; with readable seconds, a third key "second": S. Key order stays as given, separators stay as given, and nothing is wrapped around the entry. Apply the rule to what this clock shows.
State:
{"hour": 5, "minute": 38}
